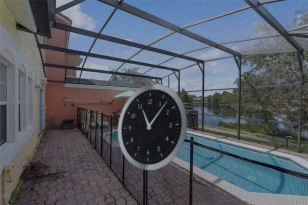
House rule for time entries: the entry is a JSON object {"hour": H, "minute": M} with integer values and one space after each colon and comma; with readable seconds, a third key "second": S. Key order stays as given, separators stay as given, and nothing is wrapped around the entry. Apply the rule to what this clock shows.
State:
{"hour": 11, "minute": 7}
